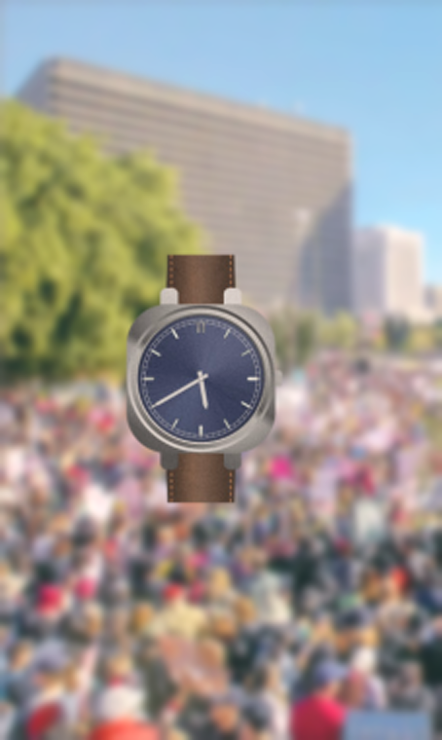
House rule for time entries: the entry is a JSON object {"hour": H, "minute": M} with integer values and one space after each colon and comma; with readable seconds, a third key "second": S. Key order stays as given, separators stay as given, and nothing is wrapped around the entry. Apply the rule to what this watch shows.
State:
{"hour": 5, "minute": 40}
